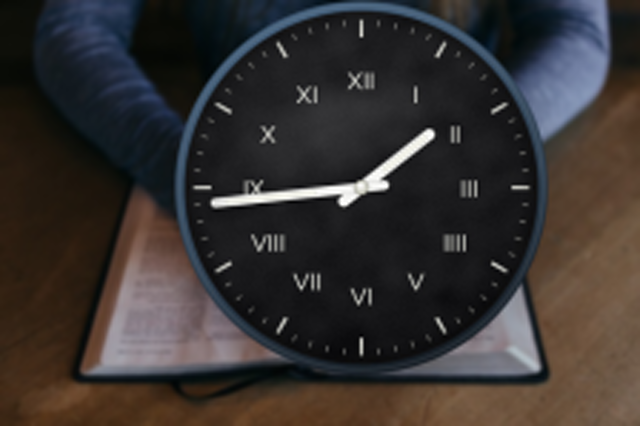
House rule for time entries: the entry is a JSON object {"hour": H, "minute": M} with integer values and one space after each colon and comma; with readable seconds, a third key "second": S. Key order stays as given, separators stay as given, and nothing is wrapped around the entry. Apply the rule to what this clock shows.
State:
{"hour": 1, "minute": 44}
